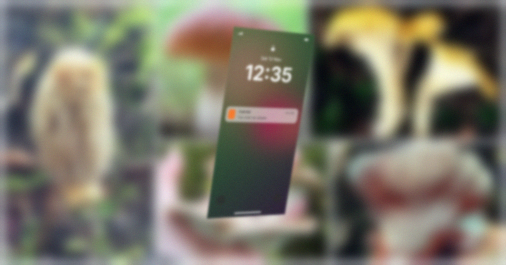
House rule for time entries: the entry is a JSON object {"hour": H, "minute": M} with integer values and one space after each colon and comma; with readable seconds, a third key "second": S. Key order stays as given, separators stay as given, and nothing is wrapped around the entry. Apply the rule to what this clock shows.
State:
{"hour": 12, "minute": 35}
